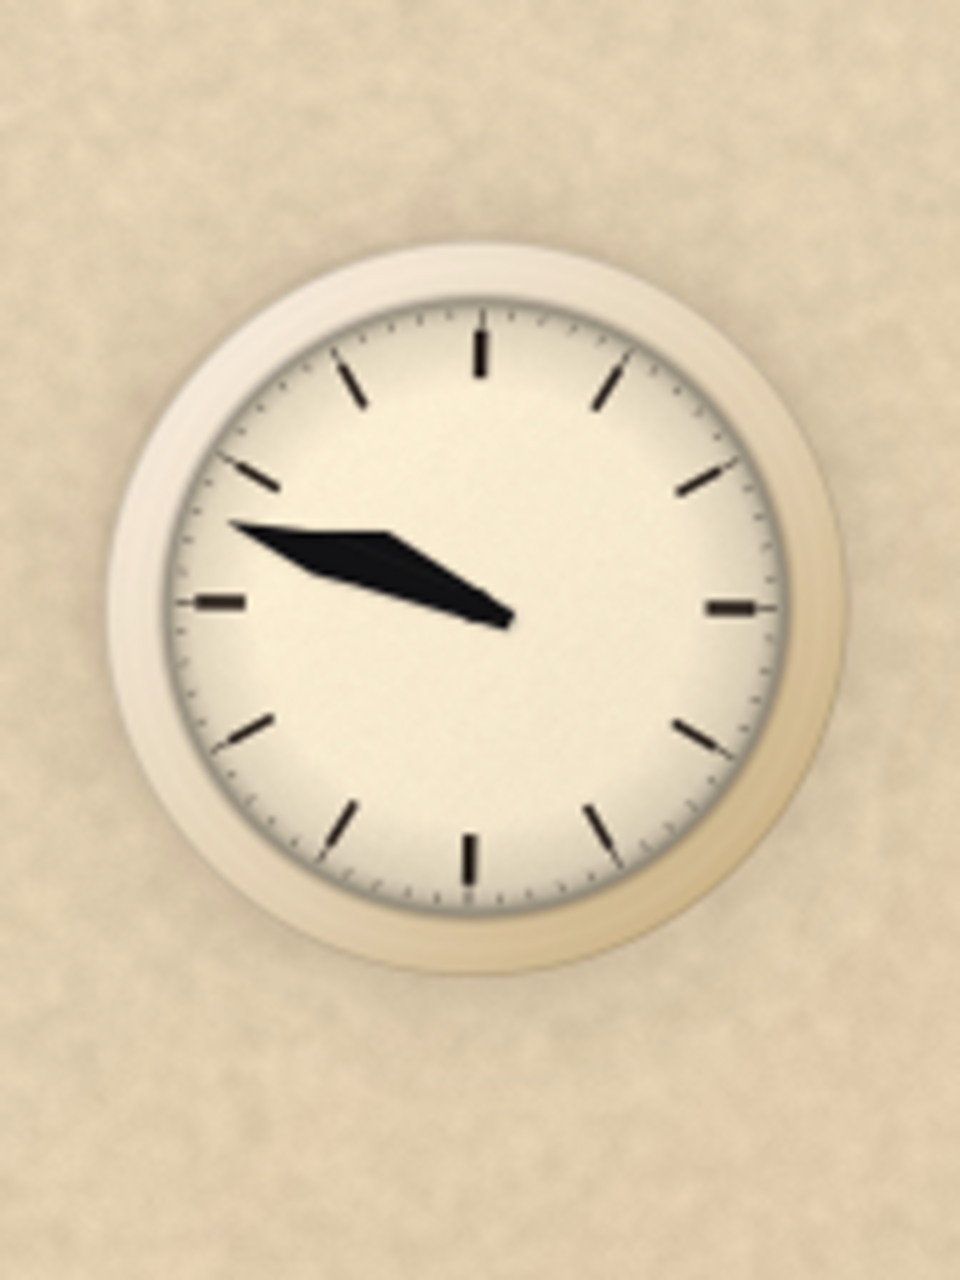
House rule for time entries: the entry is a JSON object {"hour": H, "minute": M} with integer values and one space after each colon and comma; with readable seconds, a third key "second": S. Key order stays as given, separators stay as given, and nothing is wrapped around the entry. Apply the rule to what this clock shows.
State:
{"hour": 9, "minute": 48}
